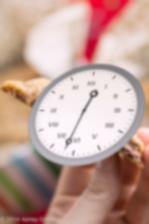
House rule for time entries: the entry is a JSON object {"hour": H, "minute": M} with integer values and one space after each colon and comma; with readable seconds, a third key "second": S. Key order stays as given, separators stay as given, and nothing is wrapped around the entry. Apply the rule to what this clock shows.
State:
{"hour": 12, "minute": 32}
